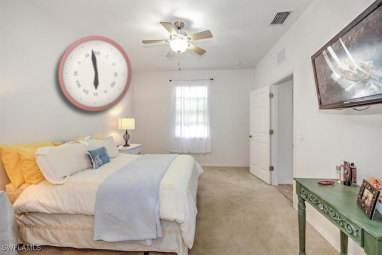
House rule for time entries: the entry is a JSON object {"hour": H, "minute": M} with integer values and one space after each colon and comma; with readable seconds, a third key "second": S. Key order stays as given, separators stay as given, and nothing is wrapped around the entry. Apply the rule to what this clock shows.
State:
{"hour": 5, "minute": 58}
